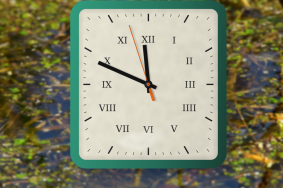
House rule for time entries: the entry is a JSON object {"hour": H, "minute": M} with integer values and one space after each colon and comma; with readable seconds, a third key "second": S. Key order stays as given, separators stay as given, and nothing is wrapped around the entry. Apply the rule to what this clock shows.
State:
{"hour": 11, "minute": 48, "second": 57}
